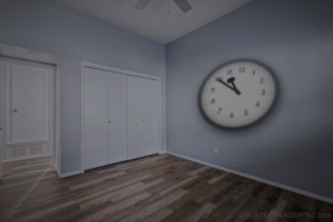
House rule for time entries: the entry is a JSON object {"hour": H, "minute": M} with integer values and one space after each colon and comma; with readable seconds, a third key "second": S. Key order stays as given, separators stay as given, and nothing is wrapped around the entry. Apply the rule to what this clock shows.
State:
{"hour": 10, "minute": 50}
